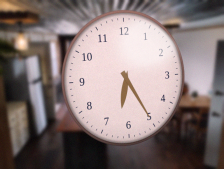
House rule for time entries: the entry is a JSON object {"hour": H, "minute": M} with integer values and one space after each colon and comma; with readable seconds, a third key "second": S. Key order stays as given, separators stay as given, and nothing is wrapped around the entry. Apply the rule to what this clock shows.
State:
{"hour": 6, "minute": 25}
